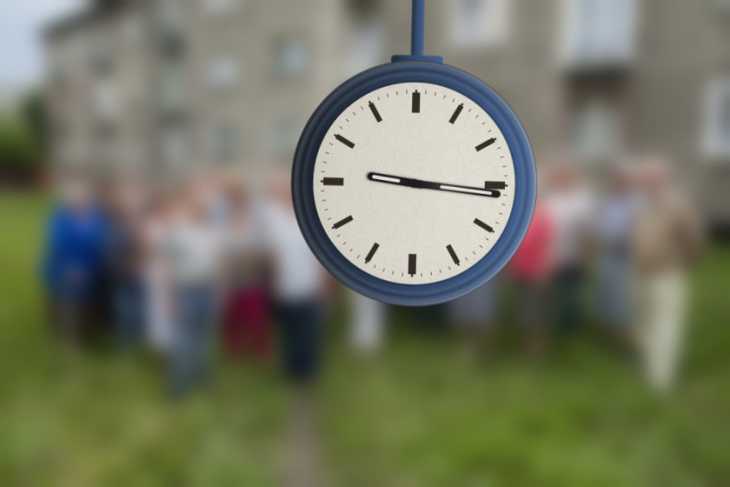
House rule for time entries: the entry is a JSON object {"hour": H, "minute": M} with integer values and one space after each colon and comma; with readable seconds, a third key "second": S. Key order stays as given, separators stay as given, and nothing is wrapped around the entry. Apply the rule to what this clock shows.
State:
{"hour": 9, "minute": 16}
